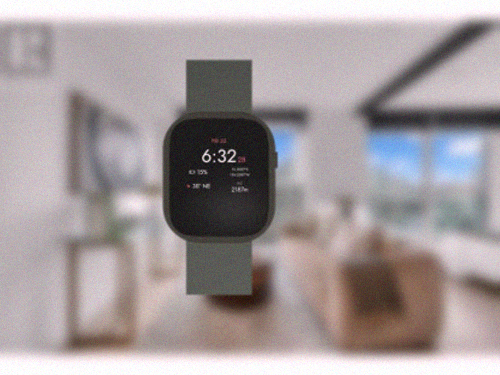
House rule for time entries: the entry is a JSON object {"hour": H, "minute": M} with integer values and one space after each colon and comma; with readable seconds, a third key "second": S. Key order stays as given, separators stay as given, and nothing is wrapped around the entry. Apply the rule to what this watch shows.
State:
{"hour": 6, "minute": 32}
